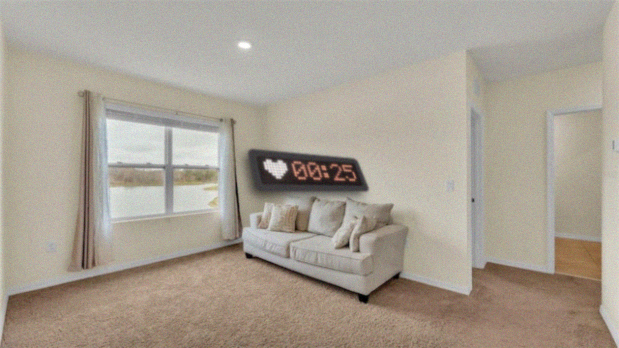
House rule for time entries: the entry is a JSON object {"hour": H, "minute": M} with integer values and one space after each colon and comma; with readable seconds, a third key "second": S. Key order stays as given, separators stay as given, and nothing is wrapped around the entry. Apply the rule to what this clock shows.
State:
{"hour": 0, "minute": 25}
